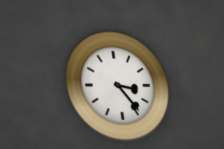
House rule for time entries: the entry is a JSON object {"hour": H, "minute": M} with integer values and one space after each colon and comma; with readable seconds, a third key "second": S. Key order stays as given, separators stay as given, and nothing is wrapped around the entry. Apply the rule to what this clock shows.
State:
{"hour": 3, "minute": 24}
